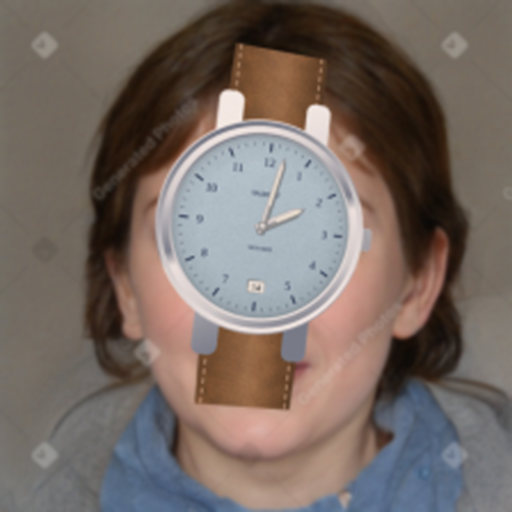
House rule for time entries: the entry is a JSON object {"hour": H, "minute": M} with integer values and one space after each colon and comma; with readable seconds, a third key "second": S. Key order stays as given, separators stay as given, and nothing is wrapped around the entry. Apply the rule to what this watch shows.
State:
{"hour": 2, "minute": 2}
